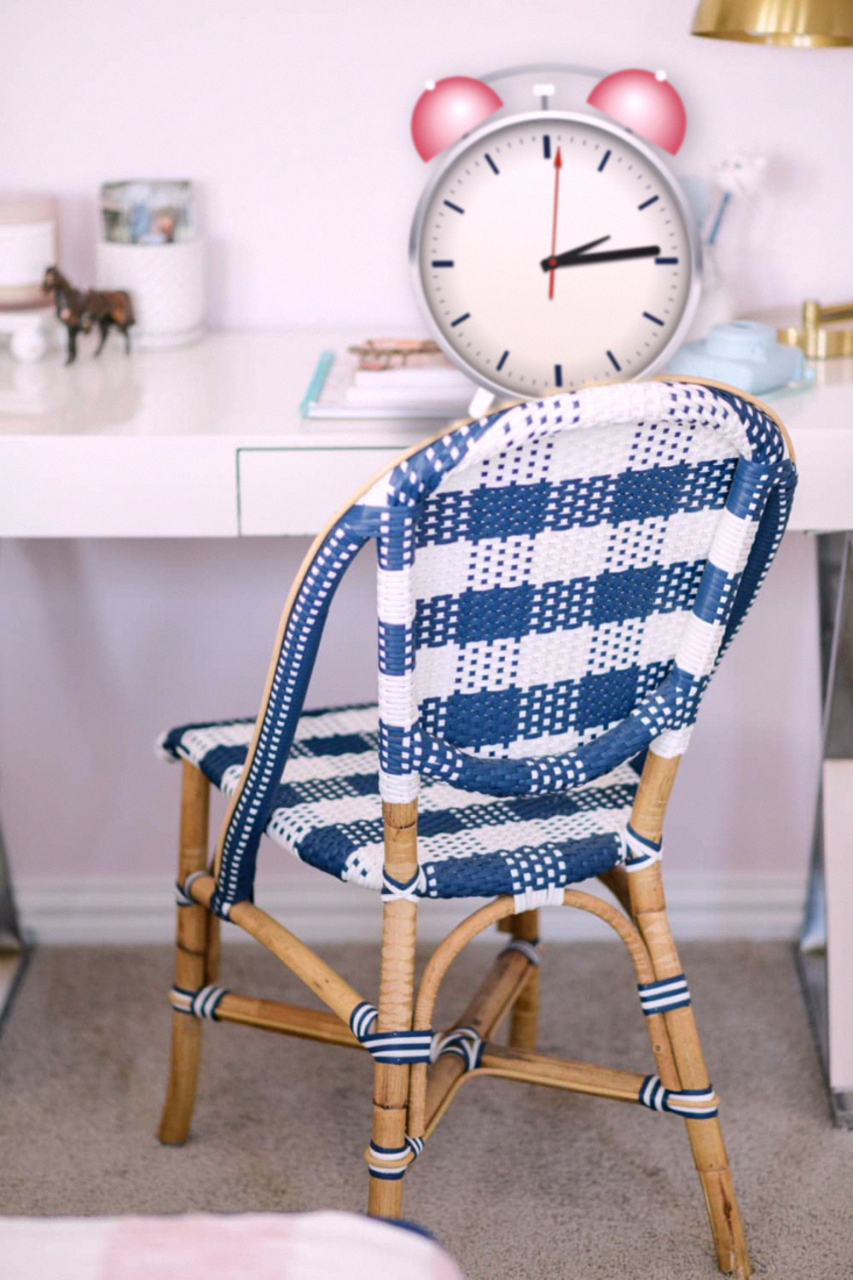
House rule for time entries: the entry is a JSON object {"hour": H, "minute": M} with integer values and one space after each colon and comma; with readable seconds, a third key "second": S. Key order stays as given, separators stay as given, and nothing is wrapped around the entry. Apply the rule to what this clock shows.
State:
{"hour": 2, "minute": 14, "second": 1}
